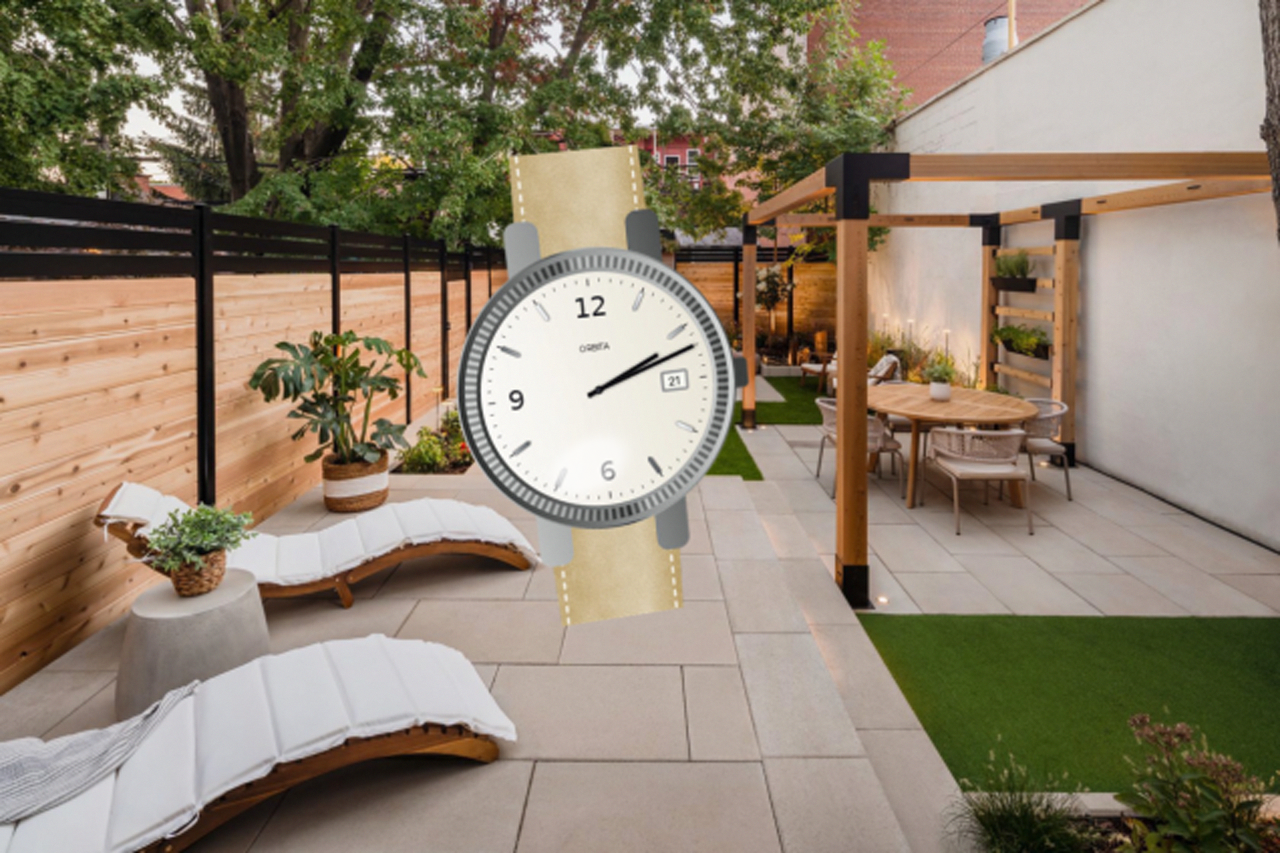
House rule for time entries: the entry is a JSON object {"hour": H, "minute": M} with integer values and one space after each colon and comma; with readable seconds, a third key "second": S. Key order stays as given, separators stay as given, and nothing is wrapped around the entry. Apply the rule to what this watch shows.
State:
{"hour": 2, "minute": 12}
